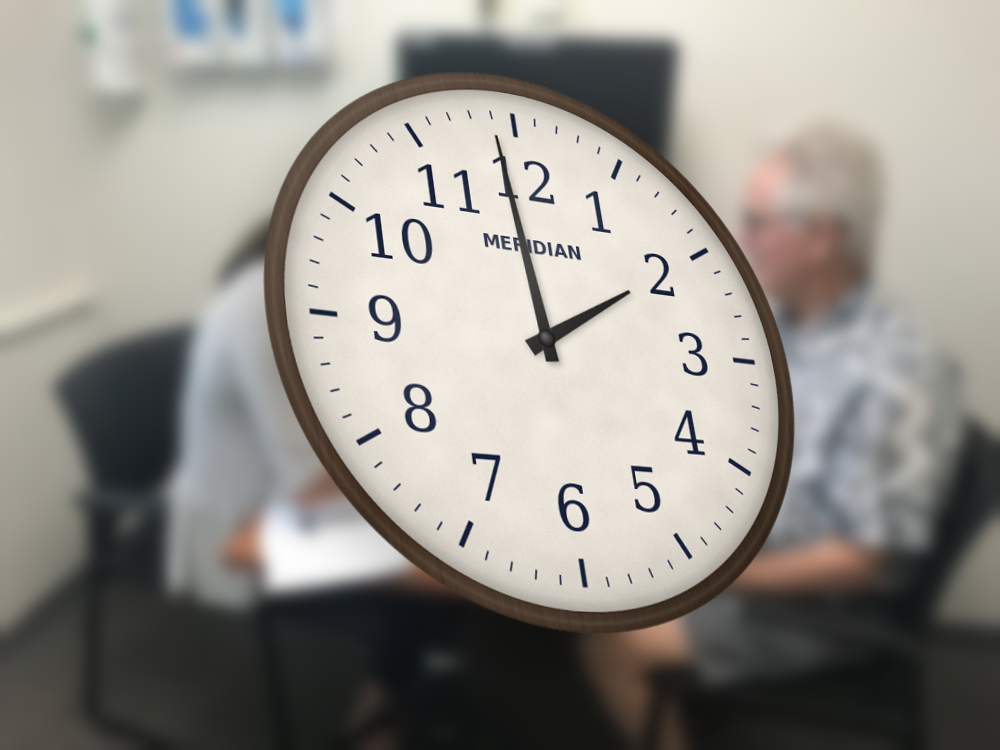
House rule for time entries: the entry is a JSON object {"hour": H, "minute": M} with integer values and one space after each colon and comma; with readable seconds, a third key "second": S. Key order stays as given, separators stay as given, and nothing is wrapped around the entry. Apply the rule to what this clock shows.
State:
{"hour": 1, "minute": 59}
